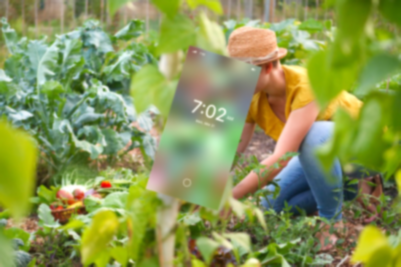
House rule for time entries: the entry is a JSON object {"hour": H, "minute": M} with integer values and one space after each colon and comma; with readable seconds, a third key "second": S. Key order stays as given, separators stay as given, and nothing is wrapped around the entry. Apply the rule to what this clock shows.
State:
{"hour": 7, "minute": 2}
